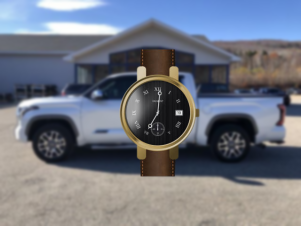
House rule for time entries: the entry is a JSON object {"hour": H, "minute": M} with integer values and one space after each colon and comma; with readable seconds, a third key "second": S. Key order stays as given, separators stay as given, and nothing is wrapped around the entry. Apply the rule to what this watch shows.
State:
{"hour": 7, "minute": 1}
